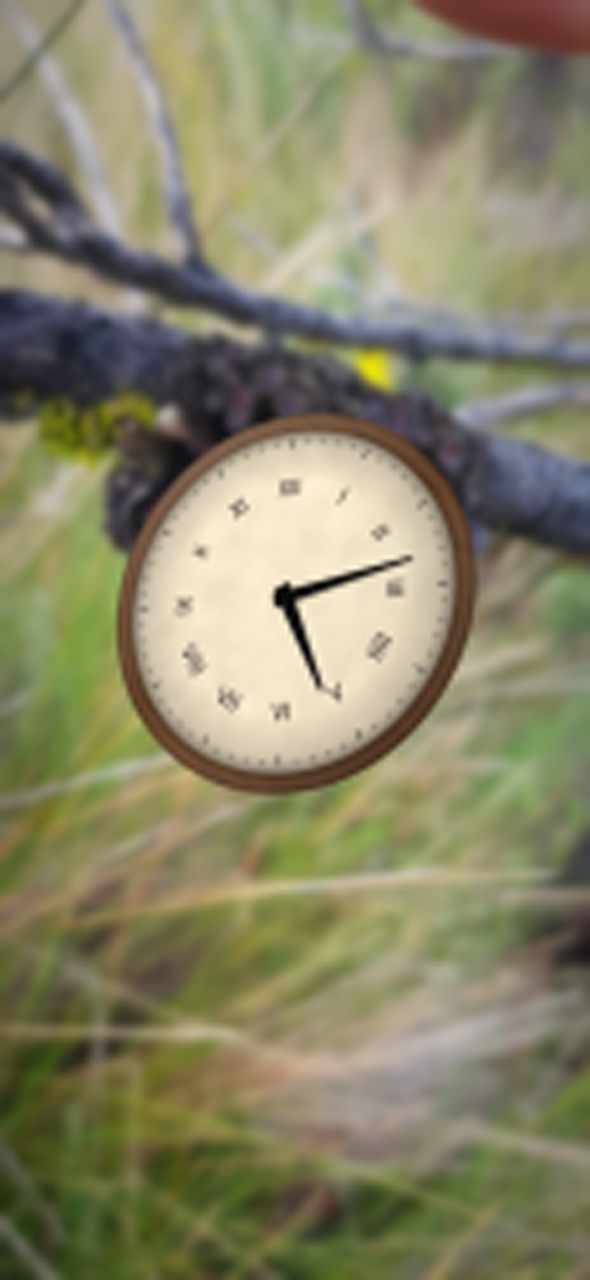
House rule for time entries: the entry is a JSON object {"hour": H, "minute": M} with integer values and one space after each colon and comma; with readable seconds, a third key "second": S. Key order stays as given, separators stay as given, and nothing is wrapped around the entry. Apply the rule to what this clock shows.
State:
{"hour": 5, "minute": 13}
